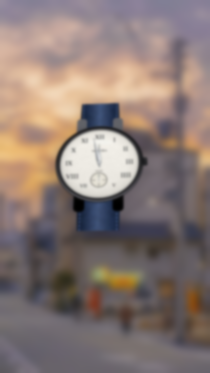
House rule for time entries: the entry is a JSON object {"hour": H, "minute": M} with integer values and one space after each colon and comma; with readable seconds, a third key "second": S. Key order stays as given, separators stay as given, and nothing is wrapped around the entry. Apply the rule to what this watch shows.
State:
{"hour": 11, "minute": 58}
